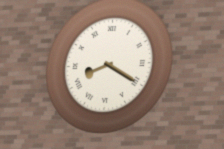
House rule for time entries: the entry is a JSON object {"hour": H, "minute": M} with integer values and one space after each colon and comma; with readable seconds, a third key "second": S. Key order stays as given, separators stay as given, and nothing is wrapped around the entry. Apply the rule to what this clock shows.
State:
{"hour": 8, "minute": 20}
